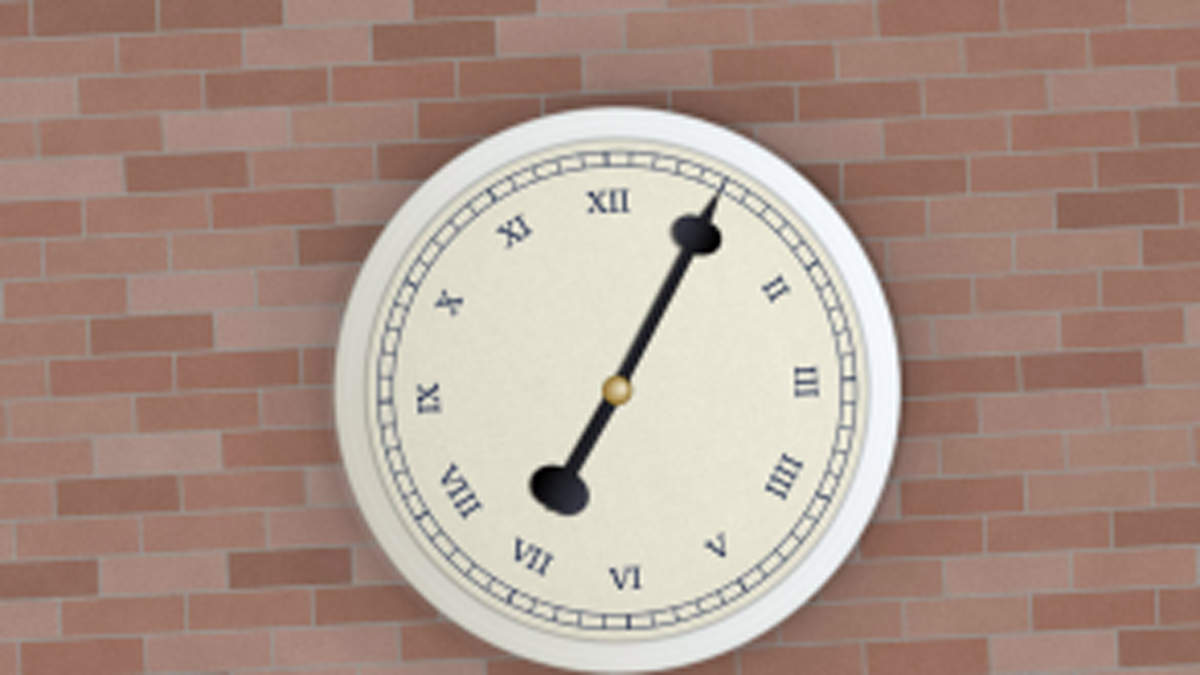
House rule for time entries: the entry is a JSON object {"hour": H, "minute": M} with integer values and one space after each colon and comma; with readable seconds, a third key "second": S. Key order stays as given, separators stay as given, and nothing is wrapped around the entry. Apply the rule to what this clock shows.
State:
{"hour": 7, "minute": 5}
